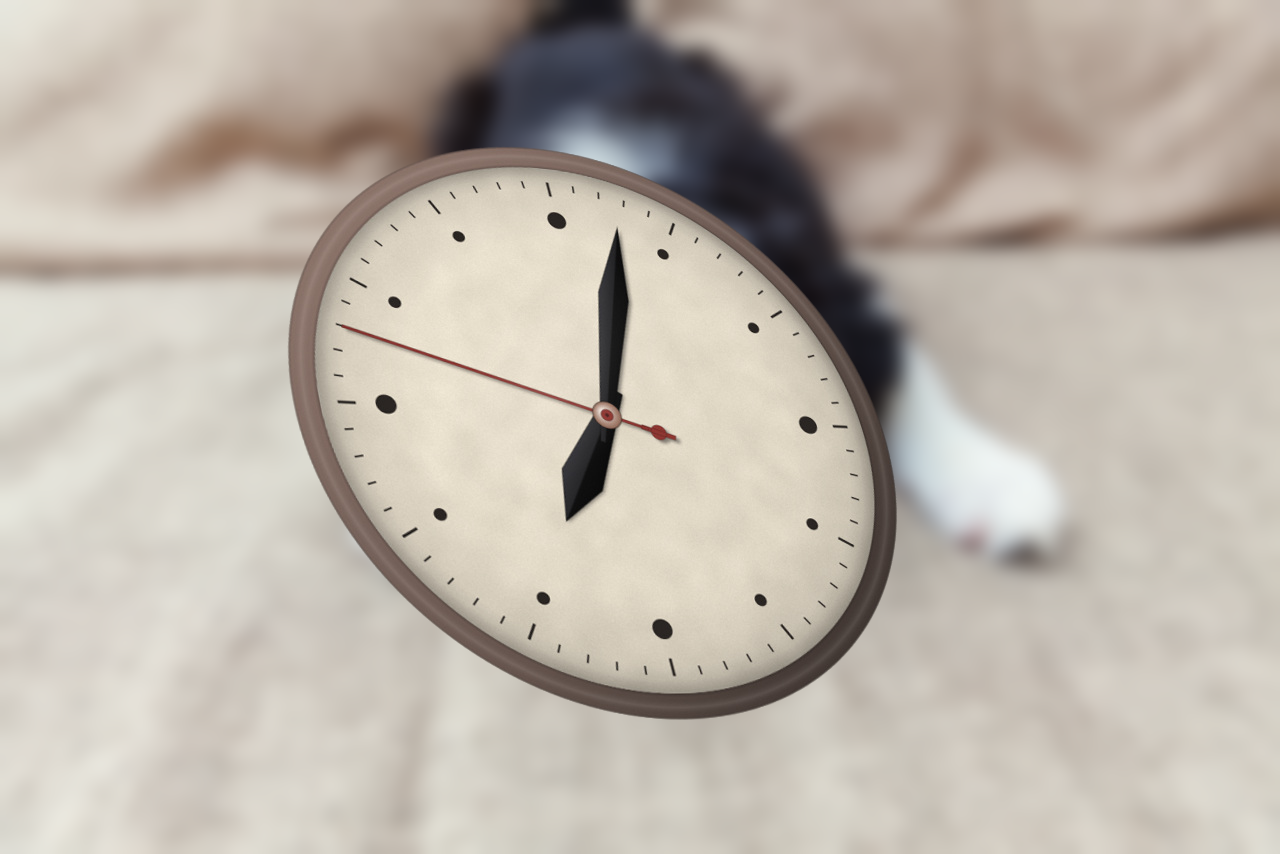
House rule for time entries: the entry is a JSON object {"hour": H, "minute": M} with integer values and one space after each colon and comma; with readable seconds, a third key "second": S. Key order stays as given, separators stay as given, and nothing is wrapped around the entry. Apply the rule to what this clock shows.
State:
{"hour": 7, "minute": 2, "second": 48}
